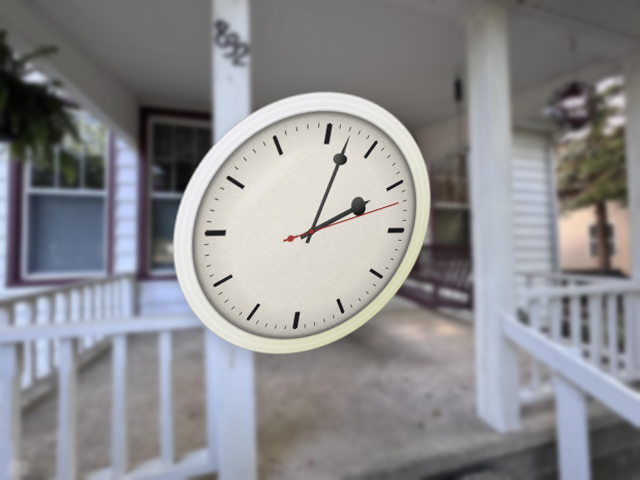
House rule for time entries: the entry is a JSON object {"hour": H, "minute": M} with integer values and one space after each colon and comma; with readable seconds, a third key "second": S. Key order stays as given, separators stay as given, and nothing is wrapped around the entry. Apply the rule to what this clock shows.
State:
{"hour": 2, "minute": 2, "second": 12}
